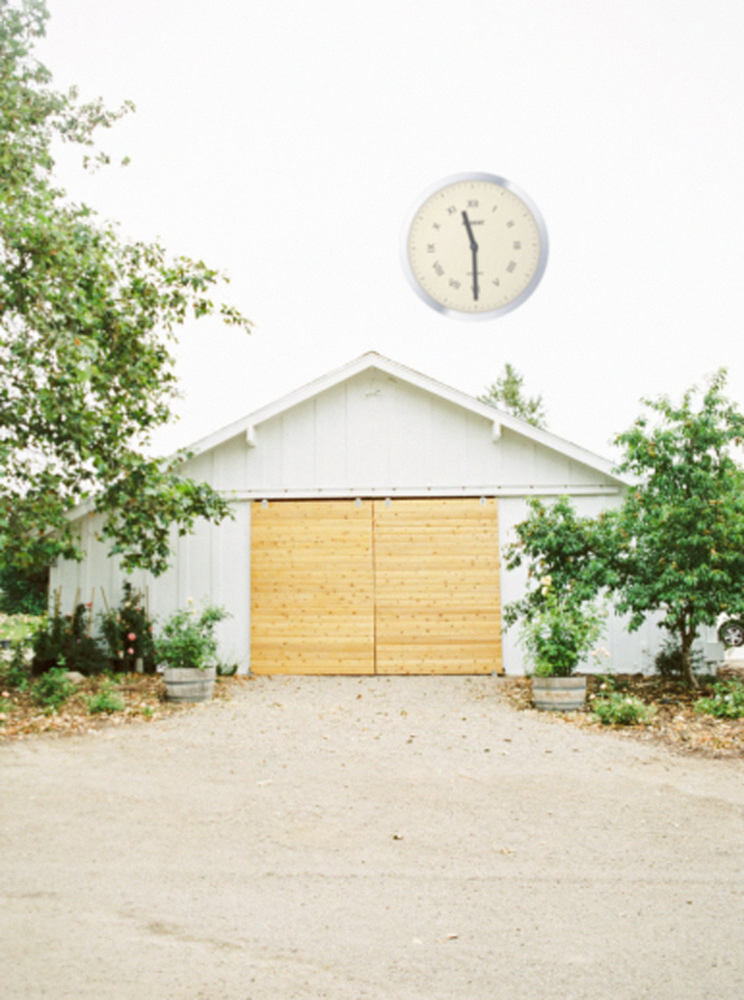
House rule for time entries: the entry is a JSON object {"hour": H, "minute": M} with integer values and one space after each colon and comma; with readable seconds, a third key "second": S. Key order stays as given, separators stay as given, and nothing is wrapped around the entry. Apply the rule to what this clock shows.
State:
{"hour": 11, "minute": 30}
